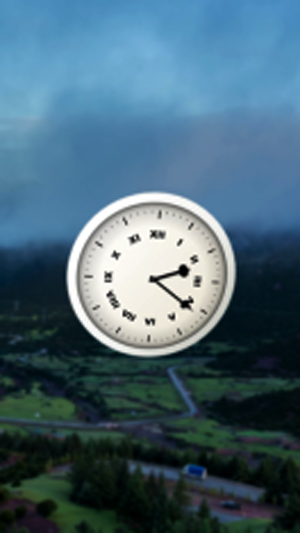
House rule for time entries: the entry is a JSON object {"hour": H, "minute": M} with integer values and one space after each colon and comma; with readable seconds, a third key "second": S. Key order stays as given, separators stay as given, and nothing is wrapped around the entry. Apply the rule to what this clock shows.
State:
{"hour": 2, "minute": 21}
